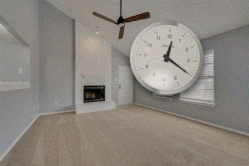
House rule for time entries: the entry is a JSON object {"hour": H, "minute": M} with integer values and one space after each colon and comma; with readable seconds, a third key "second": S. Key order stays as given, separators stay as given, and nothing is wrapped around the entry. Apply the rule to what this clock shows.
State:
{"hour": 12, "minute": 20}
